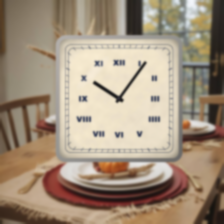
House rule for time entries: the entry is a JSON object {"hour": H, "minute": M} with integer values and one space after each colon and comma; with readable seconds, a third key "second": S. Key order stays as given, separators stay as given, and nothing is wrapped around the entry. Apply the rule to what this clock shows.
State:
{"hour": 10, "minute": 6}
